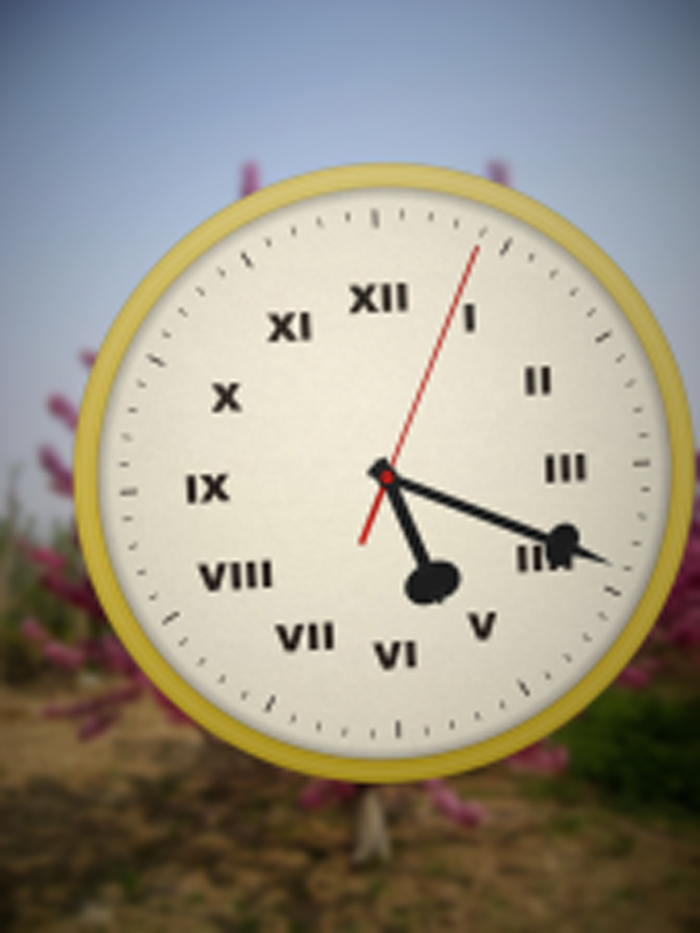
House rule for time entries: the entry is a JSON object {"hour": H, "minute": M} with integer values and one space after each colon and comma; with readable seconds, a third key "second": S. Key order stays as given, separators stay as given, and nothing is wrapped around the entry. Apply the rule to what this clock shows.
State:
{"hour": 5, "minute": 19, "second": 4}
